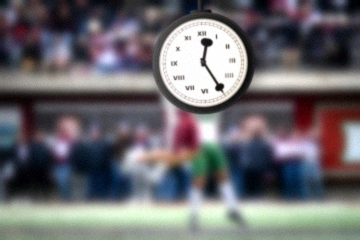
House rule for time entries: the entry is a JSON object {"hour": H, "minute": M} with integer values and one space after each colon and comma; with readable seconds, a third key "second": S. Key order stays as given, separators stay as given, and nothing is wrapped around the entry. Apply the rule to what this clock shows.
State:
{"hour": 12, "minute": 25}
